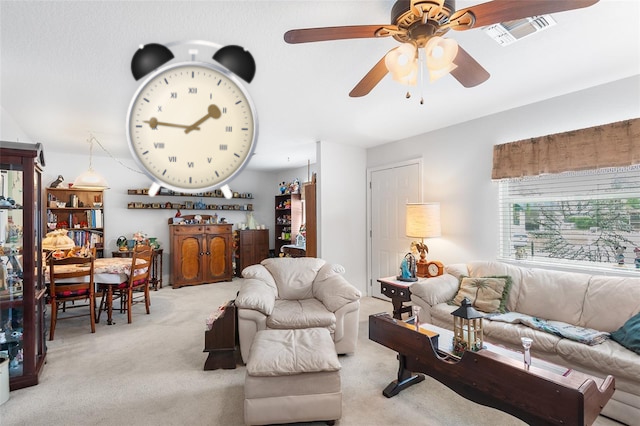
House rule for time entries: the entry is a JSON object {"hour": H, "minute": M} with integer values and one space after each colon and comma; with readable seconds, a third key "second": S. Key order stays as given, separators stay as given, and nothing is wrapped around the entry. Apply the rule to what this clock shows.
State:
{"hour": 1, "minute": 46}
